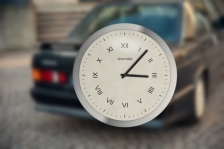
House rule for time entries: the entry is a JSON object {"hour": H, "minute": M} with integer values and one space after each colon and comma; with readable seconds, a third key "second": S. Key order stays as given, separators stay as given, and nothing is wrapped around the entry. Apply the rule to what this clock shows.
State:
{"hour": 3, "minute": 7}
